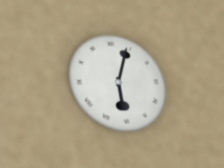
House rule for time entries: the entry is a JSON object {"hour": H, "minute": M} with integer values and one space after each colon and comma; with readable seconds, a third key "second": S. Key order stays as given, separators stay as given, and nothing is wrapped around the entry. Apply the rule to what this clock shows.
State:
{"hour": 6, "minute": 4}
